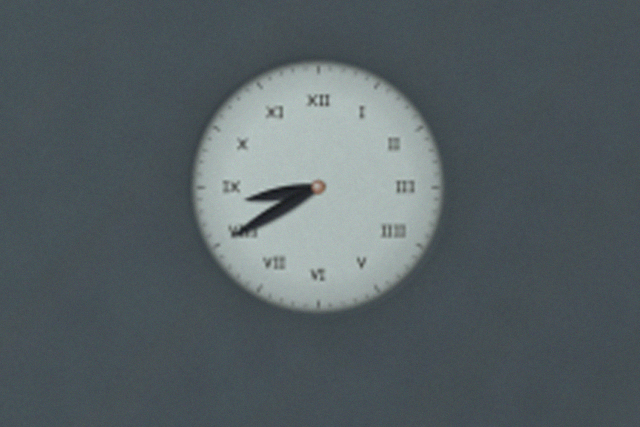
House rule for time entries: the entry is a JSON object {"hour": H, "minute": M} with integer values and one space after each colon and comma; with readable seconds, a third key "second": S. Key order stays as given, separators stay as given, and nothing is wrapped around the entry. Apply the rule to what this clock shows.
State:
{"hour": 8, "minute": 40}
